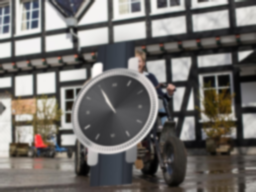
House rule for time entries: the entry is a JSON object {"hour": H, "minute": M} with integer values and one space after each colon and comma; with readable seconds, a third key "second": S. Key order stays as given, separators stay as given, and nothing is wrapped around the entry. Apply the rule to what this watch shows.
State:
{"hour": 10, "minute": 55}
